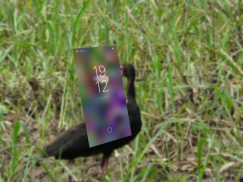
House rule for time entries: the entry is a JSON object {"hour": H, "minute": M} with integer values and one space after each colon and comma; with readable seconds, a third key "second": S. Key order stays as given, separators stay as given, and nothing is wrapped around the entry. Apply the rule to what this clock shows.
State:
{"hour": 19, "minute": 12}
